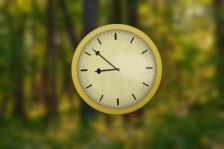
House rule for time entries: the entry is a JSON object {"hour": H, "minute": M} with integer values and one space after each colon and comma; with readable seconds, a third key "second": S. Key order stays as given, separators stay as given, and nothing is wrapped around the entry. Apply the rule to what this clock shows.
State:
{"hour": 8, "minute": 52}
